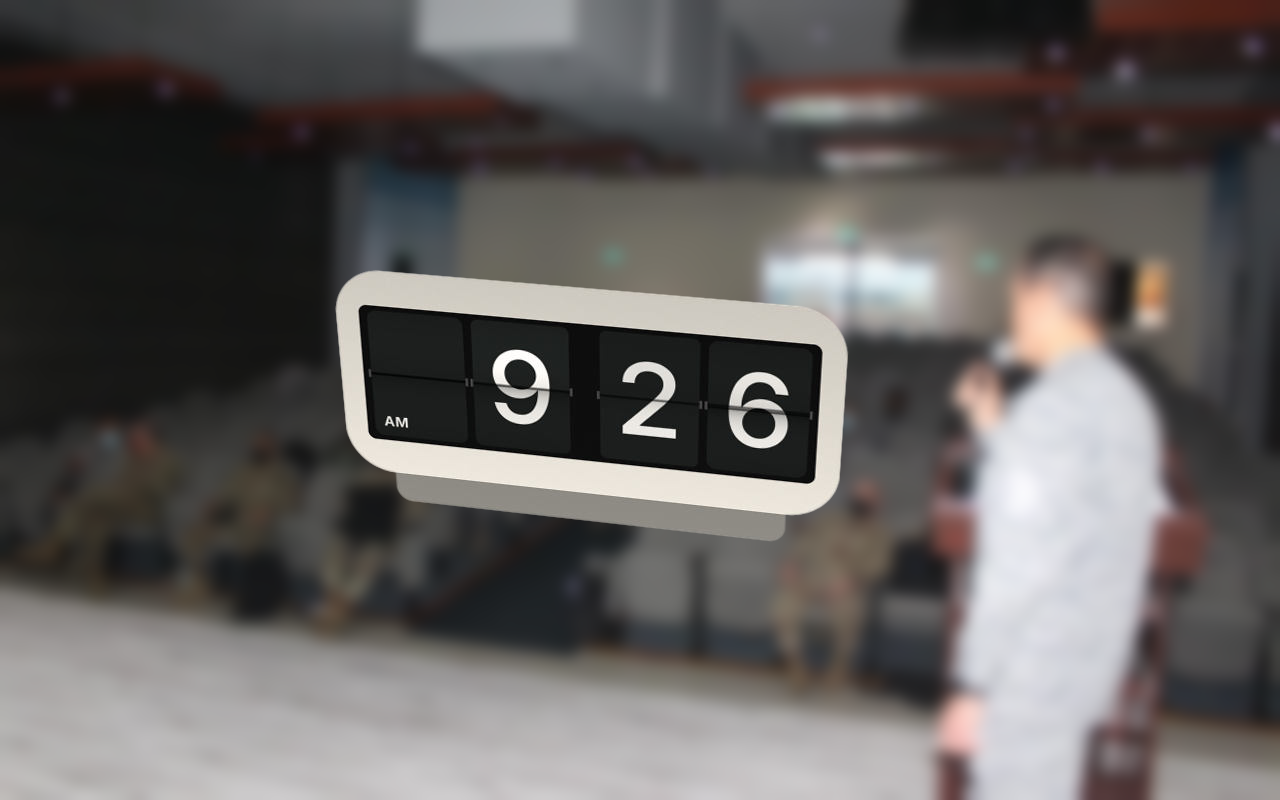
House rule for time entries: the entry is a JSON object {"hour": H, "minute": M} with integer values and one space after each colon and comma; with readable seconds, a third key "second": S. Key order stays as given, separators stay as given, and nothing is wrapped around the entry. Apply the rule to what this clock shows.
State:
{"hour": 9, "minute": 26}
